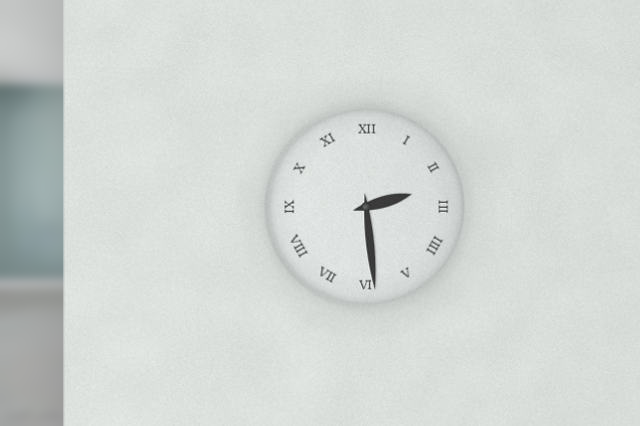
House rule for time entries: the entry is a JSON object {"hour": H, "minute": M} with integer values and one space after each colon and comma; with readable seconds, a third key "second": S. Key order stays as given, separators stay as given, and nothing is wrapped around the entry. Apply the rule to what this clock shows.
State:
{"hour": 2, "minute": 29}
